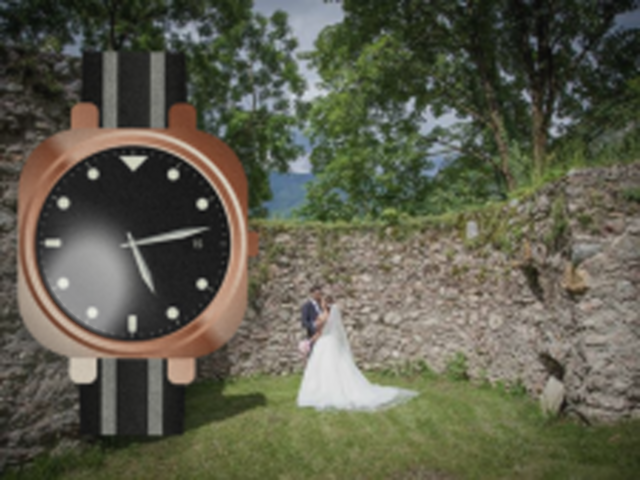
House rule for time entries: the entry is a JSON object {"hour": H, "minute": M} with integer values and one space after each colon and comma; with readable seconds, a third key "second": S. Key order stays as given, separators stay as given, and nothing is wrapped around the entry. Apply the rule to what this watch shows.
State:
{"hour": 5, "minute": 13}
